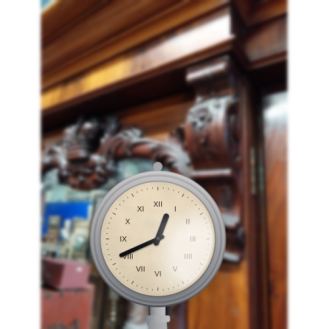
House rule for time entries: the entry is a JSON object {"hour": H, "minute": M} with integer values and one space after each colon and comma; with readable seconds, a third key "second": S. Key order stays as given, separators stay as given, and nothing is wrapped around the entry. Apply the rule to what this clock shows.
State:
{"hour": 12, "minute": 41}
